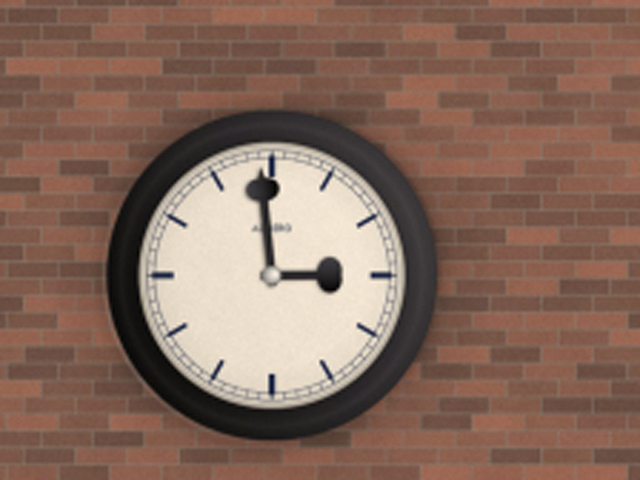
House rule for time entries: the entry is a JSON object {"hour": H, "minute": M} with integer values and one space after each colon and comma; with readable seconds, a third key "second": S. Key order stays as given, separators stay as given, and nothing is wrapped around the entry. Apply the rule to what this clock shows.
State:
{"hour": 2, "minute": 59}
